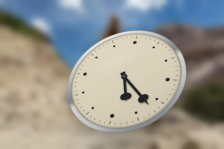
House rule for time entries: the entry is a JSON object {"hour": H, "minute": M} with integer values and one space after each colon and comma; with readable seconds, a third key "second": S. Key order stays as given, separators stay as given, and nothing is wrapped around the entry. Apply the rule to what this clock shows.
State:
{"hour": 5, "minute": 22}
